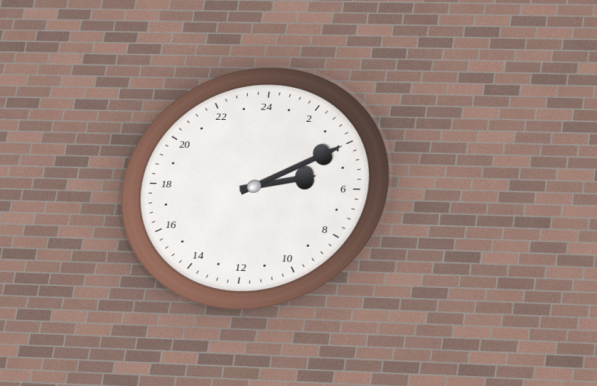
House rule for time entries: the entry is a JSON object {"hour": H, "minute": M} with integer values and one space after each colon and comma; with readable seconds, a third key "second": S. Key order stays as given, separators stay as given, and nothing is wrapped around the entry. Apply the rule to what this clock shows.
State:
{"hour": 5, "minute": 10}
